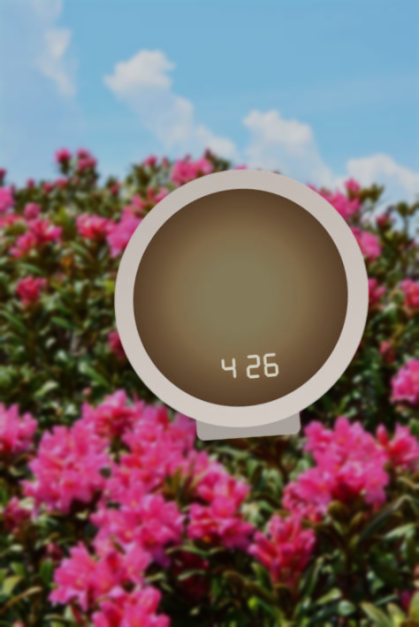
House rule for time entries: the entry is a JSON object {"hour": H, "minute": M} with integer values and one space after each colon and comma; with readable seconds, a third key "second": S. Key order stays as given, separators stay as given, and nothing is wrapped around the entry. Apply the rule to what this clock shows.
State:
{"hour": 4, "minute": 26}
